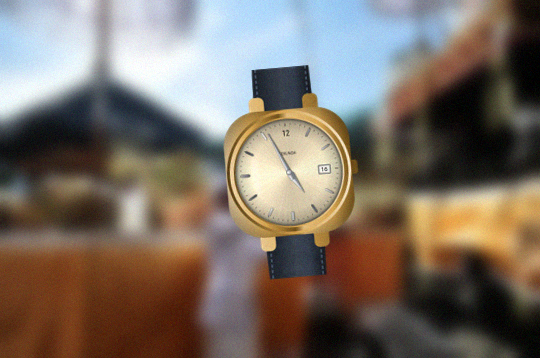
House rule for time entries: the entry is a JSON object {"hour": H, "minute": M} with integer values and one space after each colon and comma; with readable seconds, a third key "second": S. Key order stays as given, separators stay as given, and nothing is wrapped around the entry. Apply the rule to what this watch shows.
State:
{"hour": 4, "minute": 56}
